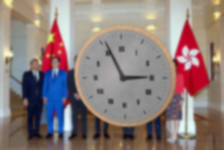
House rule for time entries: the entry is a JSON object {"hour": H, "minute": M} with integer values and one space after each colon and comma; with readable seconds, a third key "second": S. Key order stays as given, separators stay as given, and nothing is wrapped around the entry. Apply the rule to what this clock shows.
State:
{"hour": 2, "minute": 56}
